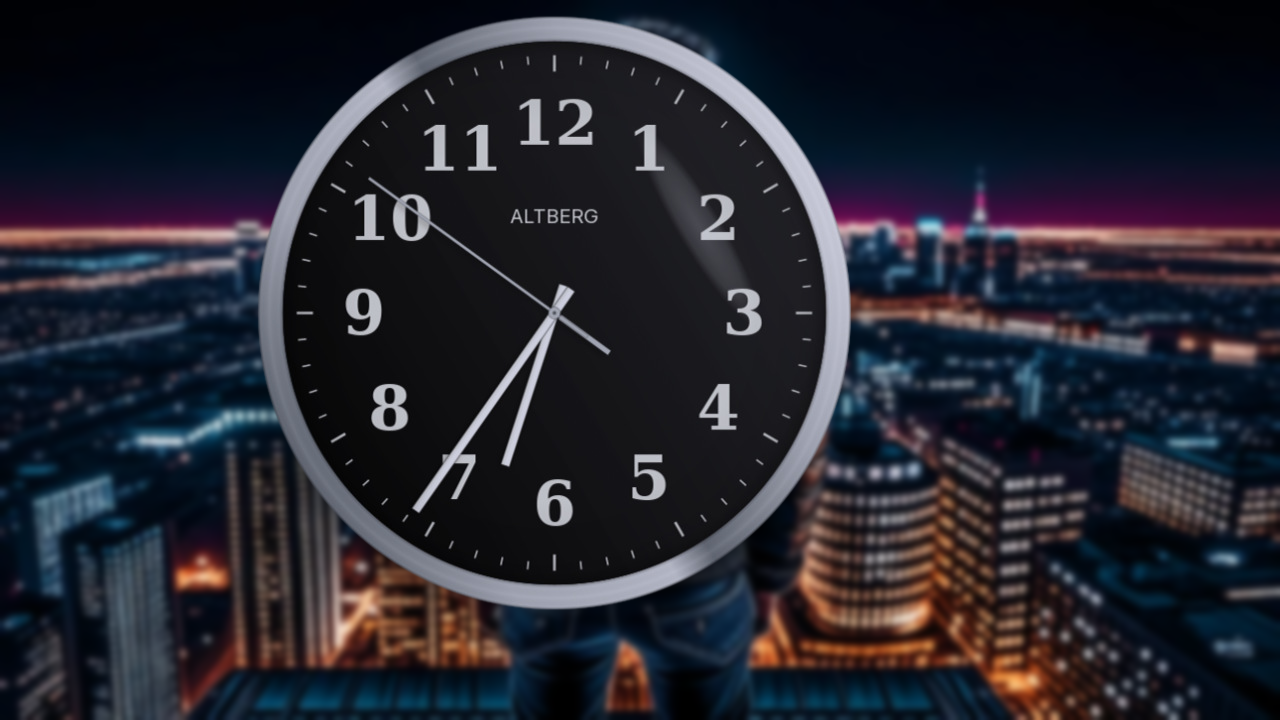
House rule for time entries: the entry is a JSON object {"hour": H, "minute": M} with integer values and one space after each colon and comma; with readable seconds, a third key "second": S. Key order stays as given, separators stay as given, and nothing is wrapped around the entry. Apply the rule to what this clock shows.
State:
{"hour": 6, "minute": 35, "second": 51}
